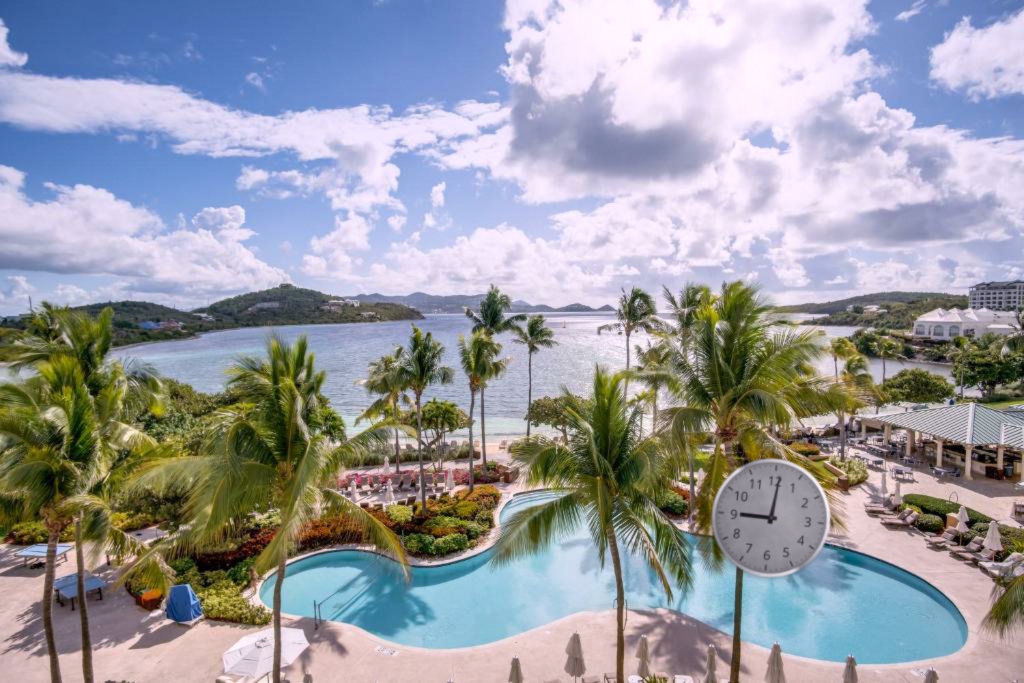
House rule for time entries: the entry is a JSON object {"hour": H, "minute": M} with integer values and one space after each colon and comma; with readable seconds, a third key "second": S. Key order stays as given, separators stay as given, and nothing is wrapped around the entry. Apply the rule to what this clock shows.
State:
{"hour": 9, "minute": 1}
